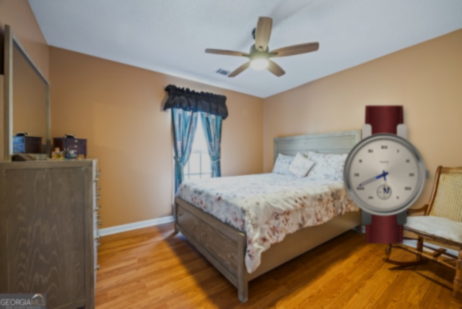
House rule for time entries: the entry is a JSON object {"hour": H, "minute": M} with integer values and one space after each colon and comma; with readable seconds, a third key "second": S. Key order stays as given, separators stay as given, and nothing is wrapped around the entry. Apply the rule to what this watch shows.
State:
{"hour": 5, "minute": 41}
